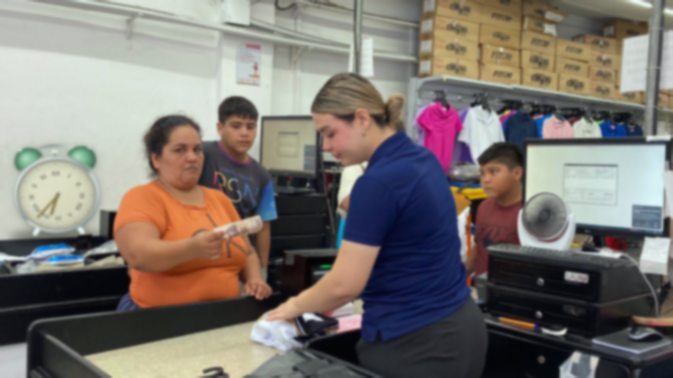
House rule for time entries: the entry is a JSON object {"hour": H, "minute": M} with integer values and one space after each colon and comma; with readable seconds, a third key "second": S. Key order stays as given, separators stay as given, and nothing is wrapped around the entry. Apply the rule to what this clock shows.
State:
{"hour": 6, "minute": 37}
